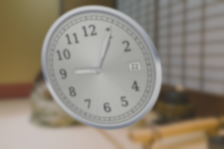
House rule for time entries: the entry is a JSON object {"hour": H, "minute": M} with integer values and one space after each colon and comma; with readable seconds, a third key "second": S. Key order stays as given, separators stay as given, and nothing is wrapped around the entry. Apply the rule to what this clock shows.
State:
{"hour": 9, "minute": 5}
